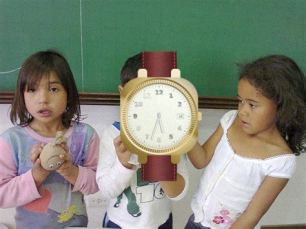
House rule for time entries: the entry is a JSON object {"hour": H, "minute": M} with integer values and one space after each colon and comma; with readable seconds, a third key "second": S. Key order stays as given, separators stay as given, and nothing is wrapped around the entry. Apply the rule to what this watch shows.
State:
{"hour": 5, "minute": 33}
